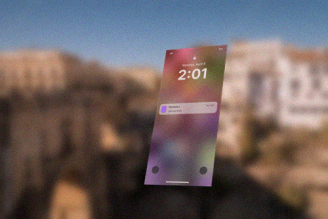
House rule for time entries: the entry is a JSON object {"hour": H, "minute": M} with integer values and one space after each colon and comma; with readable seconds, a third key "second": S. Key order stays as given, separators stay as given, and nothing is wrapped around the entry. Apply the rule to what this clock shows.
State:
{"hour": 2, "minute": 1}
